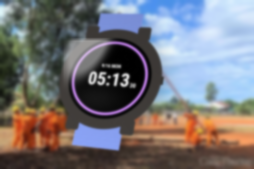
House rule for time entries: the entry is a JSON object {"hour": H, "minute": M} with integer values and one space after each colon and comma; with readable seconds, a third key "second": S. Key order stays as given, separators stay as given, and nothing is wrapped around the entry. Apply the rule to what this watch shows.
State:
{"hour": 5, "minute": 13}
